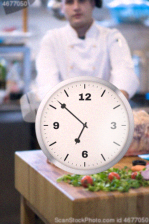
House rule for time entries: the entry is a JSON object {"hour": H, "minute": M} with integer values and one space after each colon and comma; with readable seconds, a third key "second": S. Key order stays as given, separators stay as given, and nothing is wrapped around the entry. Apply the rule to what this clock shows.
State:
{"hour": 6, "minute": 52}
